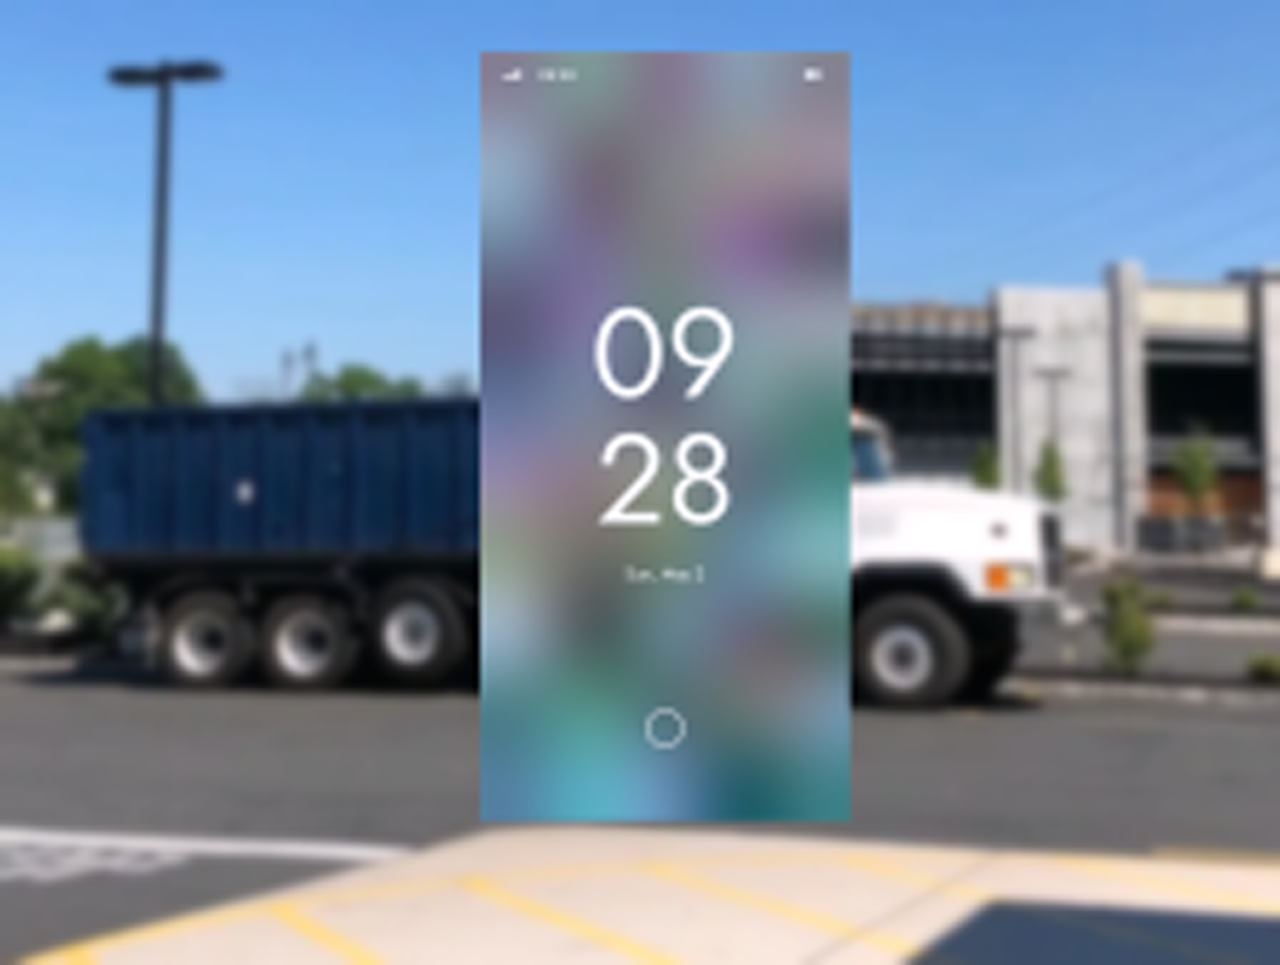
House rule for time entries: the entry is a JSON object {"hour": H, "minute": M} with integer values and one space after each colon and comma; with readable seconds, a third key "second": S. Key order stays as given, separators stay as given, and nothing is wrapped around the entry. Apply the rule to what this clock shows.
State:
{"hour": 9, "minute": 28}
